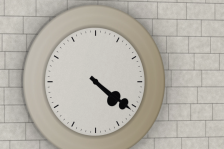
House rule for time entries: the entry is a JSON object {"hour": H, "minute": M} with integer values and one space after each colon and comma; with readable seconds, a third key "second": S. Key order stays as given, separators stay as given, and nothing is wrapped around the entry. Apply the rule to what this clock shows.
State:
{"hour": 4, "minute": 21}
